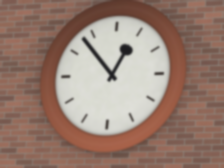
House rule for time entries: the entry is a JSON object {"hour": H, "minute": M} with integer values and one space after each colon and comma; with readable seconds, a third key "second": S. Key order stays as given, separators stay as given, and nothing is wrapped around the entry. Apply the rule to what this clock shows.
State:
{"hour": 12, "minute": 53}
